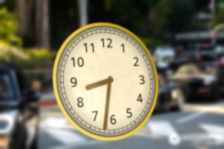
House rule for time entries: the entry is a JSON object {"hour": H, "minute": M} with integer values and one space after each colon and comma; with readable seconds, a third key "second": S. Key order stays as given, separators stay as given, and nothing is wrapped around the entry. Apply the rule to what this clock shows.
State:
{"hour": 8, "minute": 32}
